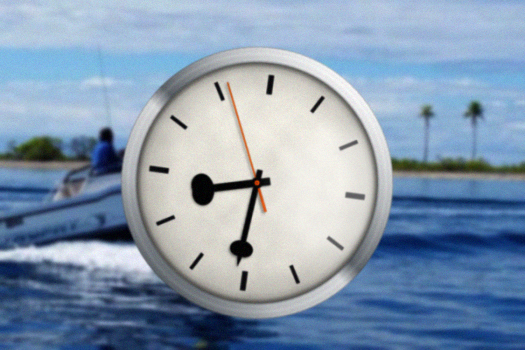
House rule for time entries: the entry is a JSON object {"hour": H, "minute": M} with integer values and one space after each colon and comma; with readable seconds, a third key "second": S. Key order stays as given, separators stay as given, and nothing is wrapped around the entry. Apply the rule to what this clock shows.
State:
{"hour": 8, "minute": 30, "second": 56}
